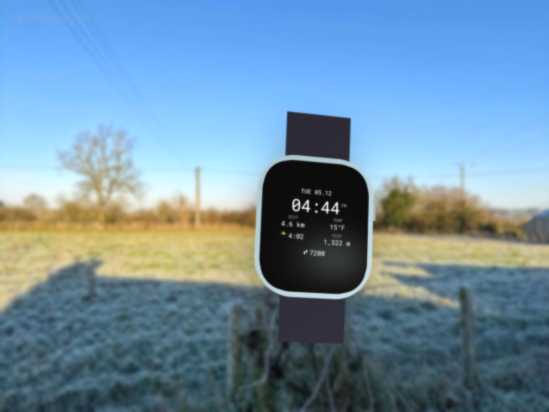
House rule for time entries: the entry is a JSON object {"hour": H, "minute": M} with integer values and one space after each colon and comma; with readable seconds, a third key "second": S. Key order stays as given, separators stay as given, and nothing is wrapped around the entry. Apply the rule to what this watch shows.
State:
{"hour": 4, "minute": 44}
